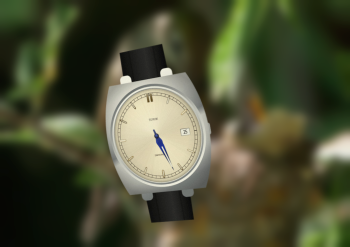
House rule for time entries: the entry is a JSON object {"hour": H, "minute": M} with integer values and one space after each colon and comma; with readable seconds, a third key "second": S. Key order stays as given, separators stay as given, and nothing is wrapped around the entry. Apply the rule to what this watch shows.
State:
{"hour": 5, "minute": 27}
